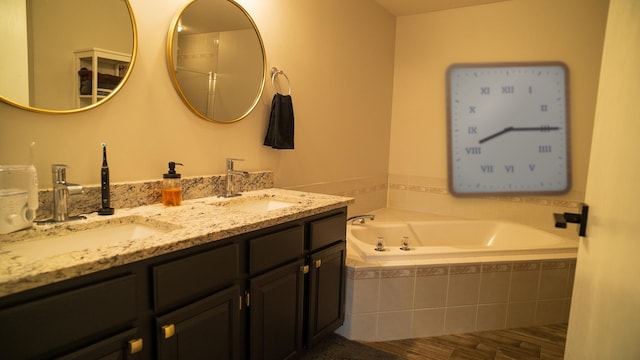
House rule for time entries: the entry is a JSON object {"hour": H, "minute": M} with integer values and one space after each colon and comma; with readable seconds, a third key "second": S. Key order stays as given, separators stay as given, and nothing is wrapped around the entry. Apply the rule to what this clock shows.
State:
{"hour": 8, "minute": 15}
